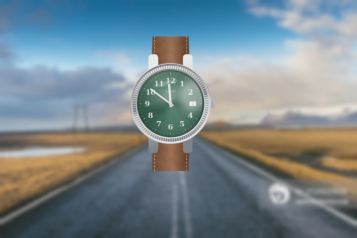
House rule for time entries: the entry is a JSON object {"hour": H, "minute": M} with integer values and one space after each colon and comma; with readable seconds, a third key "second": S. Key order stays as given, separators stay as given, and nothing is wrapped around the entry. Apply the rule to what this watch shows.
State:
{"hour": 11, "minute": 51}
